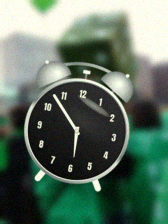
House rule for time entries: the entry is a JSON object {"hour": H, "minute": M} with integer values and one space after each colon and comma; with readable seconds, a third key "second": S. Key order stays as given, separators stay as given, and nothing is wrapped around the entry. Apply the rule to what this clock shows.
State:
{"hour": 5, "minute": 53}
